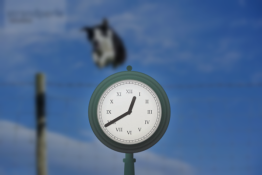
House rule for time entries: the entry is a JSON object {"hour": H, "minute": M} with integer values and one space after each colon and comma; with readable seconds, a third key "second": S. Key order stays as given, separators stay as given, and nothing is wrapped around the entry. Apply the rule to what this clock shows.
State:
{"hour": 12, "minute": 40}
